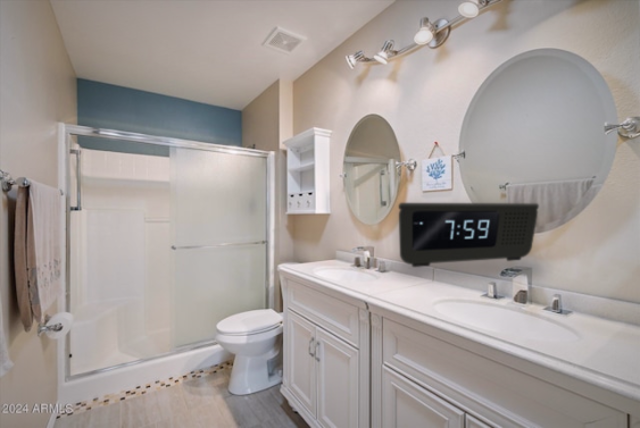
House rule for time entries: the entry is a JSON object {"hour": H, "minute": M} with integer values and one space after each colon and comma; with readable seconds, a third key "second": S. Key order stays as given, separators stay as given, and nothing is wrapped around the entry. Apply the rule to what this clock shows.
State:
{"hour": 7, "minute": 59}
